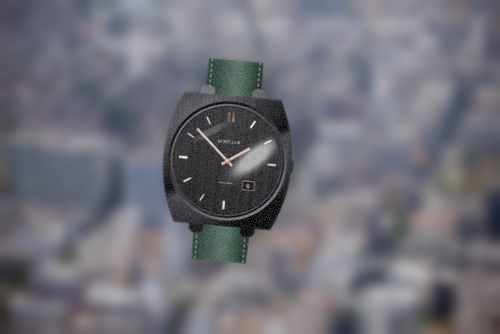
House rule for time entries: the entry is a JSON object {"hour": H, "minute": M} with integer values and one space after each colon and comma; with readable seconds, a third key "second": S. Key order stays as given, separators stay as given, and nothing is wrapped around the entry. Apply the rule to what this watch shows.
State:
{"hour": 1, "minute": 52}
